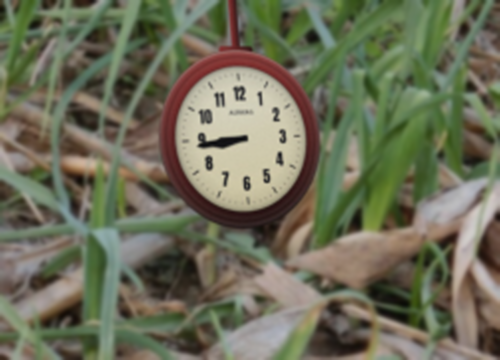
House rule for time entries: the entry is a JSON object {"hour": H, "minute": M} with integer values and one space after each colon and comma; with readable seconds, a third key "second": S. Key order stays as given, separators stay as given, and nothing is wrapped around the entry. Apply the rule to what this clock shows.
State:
{"hour": 8, "minute": 44}
